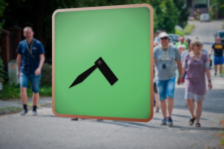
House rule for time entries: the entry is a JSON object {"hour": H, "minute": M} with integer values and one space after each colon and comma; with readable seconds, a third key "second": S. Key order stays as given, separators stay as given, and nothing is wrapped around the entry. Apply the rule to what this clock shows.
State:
{"hour": 4, "minute": 39}
